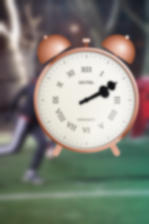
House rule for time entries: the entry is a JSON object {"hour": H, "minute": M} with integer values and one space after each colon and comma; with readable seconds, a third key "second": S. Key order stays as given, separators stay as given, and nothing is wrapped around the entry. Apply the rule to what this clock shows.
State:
{"hour": 2, "minute": 10}
